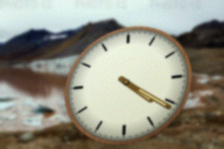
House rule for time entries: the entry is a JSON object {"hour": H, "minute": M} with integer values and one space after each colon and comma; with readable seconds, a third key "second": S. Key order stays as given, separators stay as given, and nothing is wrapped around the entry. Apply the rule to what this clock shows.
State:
{"hour": 4, "minute": 21}
